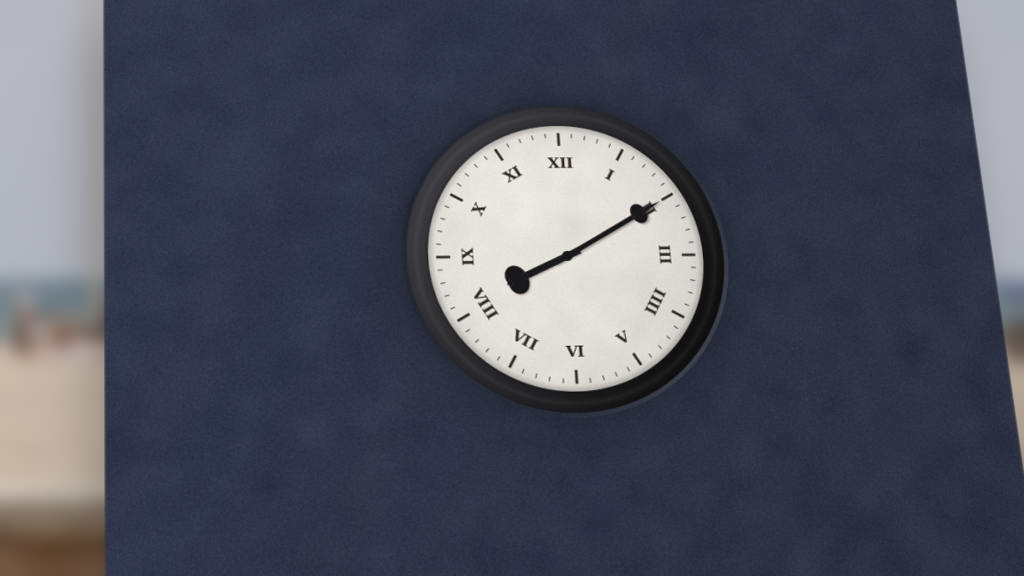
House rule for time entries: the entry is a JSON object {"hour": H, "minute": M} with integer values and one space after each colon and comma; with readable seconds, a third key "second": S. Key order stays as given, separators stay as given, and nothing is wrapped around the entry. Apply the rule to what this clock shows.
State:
{"hour": 8, "minute": 10}
